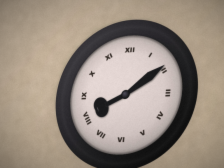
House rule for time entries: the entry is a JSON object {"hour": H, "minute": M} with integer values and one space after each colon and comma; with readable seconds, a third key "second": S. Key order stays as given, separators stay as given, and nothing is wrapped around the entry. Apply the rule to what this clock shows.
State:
{"hour": 8, "minute": 9}
